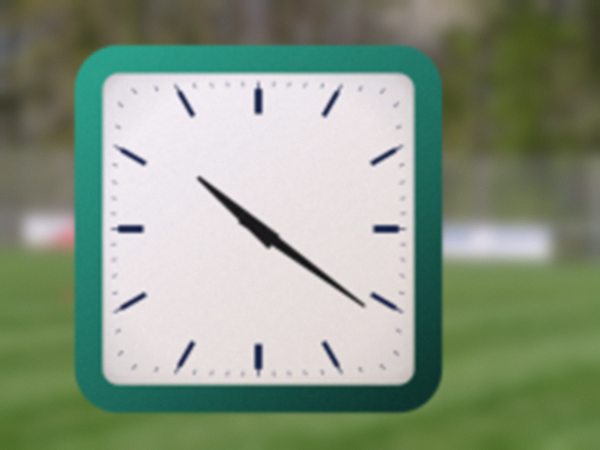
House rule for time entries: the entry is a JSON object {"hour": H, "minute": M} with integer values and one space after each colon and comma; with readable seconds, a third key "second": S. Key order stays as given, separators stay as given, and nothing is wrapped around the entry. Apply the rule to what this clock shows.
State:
{"hour": 10, "minute": 21}
